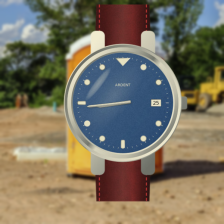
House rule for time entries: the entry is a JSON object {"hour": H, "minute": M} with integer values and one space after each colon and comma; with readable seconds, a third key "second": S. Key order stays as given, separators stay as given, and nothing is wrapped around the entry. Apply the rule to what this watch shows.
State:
{"hour": 8, "minute": 44}
